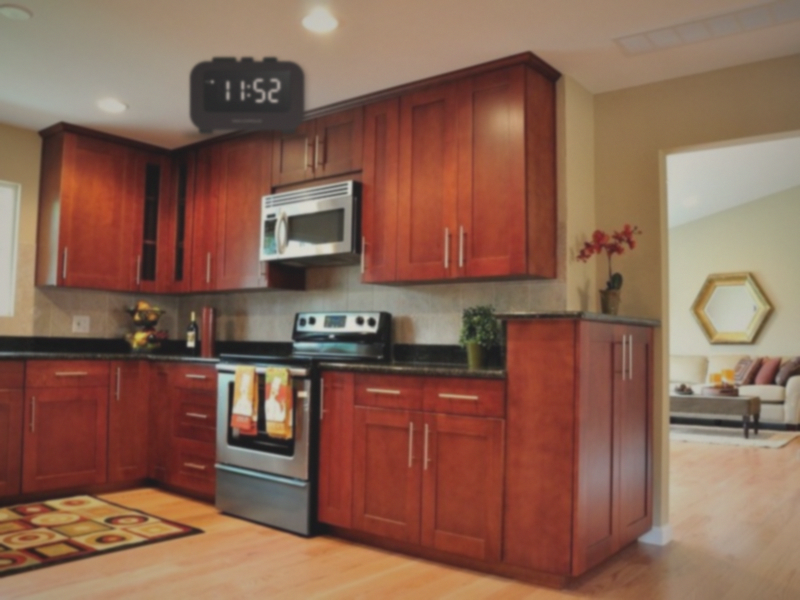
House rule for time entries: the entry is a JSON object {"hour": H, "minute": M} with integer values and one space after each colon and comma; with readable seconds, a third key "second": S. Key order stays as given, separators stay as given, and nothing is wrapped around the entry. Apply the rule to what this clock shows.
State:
{"hour": 11, "minute": 52}
